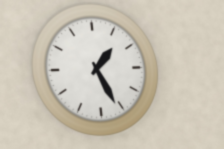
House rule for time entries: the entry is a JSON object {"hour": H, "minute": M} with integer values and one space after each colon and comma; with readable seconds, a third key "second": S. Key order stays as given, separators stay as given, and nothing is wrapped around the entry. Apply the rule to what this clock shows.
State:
{"hour": 1, "minute": 26}
